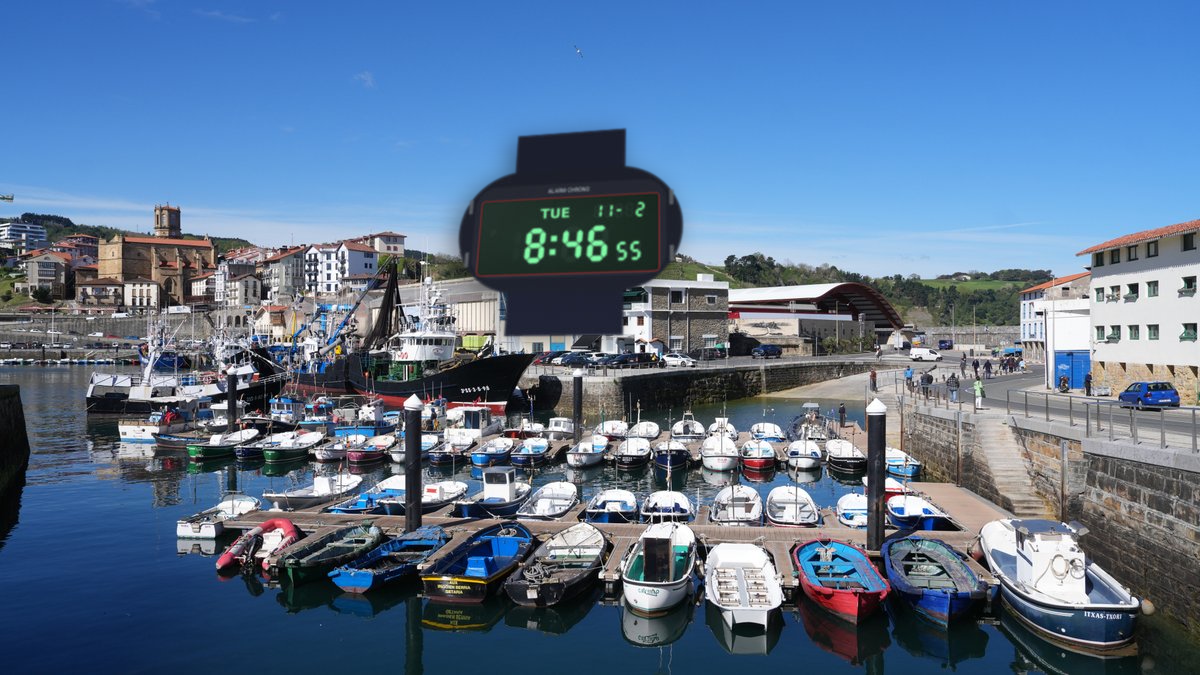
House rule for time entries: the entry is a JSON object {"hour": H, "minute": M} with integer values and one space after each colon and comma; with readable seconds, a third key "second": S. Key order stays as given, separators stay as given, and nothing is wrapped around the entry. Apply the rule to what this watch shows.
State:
{"hour": 8, "minute": 46, "second": 55}
